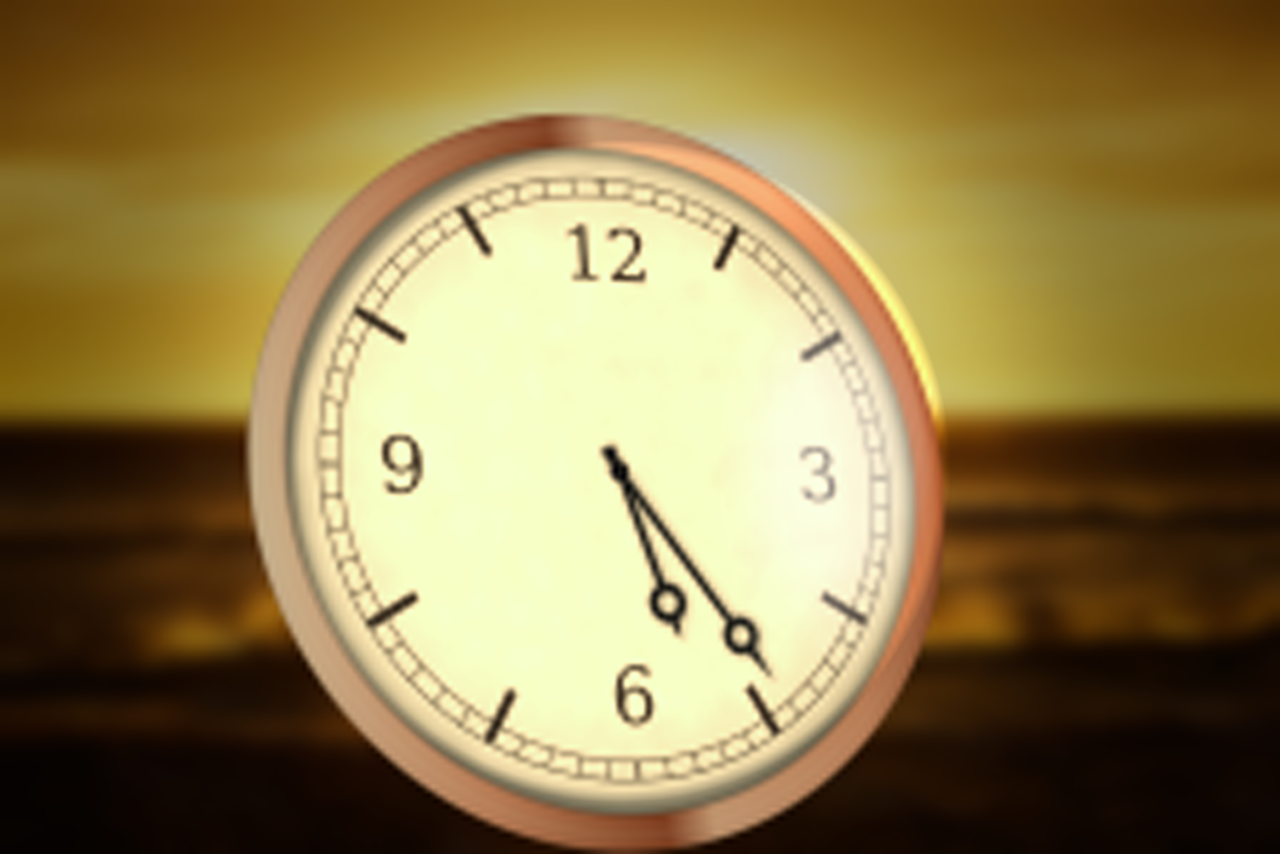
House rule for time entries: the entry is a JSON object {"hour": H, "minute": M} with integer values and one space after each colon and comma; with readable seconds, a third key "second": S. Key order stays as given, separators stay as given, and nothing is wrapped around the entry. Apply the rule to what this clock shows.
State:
{"hour": 5, "minute": 24}
